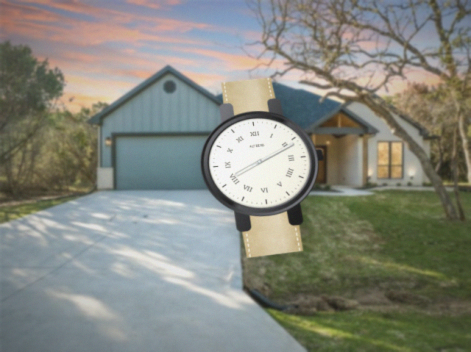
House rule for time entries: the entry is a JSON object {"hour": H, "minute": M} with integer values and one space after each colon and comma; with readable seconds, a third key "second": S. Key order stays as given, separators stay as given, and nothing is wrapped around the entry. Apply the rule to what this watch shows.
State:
{"hour": 8, "minute": 11}
